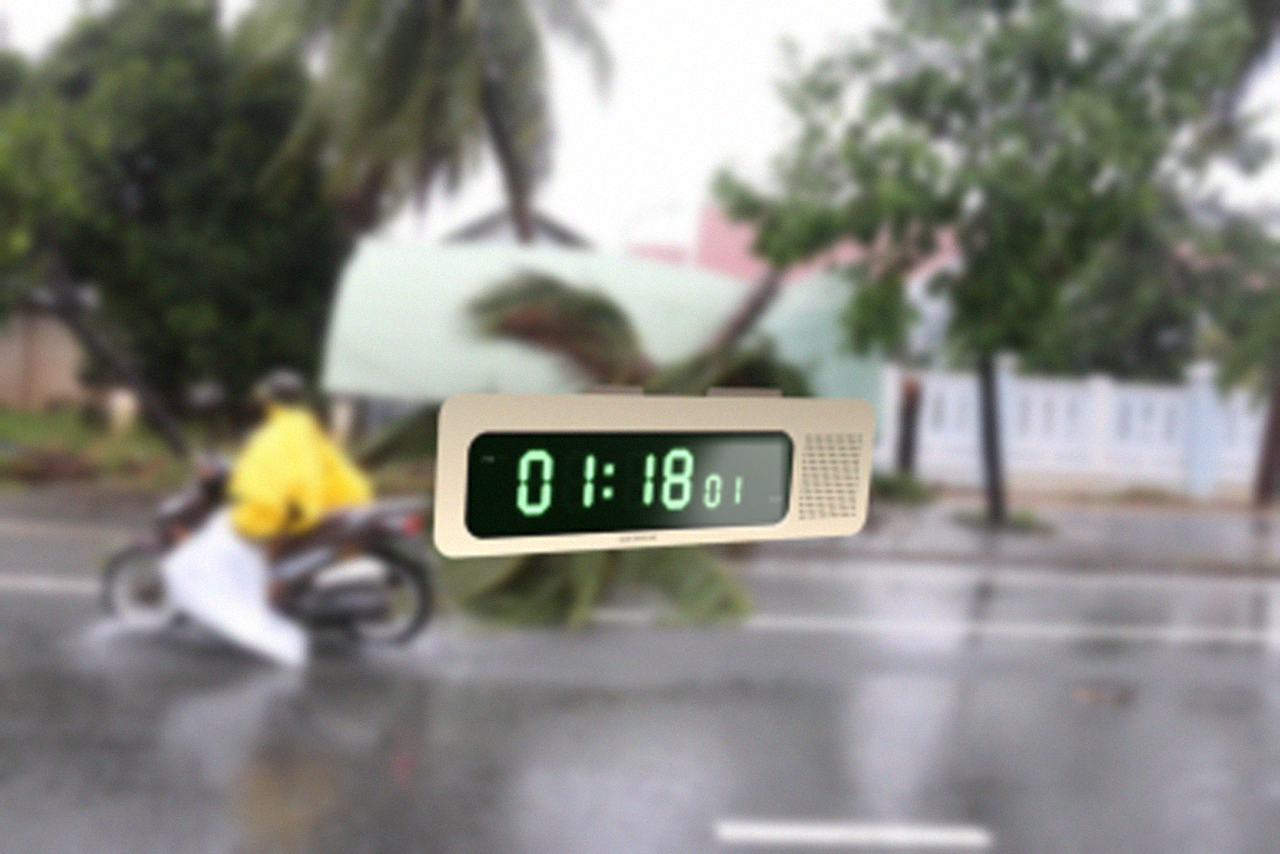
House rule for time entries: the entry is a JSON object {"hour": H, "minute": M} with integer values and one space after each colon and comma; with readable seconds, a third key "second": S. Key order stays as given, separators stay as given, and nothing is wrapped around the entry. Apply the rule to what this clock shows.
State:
{"hour": 1, "minute": 18, "second": 1}
